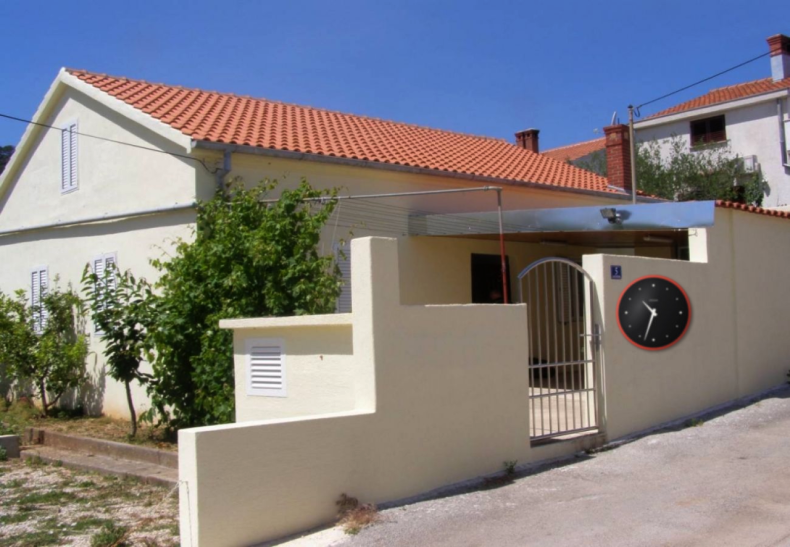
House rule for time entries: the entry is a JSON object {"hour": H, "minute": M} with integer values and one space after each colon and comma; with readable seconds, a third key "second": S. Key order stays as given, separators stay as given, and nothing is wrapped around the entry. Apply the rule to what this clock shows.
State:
{"hour": 10, "minute": 33}
